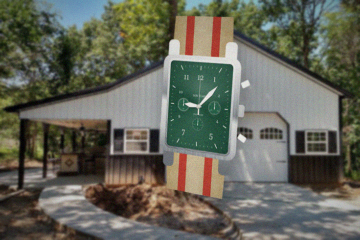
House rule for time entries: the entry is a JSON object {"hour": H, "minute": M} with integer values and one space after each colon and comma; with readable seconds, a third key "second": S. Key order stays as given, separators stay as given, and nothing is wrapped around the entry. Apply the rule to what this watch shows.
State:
{"hour": 9, "minute": 7}
